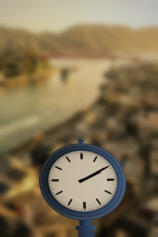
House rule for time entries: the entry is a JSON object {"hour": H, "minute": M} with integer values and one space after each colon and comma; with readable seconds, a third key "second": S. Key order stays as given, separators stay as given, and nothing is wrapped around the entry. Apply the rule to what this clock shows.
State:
{"hour": 2, "minute": 10}
